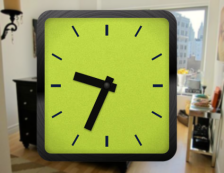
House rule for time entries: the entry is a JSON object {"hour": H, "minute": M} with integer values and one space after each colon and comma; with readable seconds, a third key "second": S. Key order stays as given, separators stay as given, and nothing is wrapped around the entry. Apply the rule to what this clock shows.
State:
{"hour": 9, "minute": 34}
